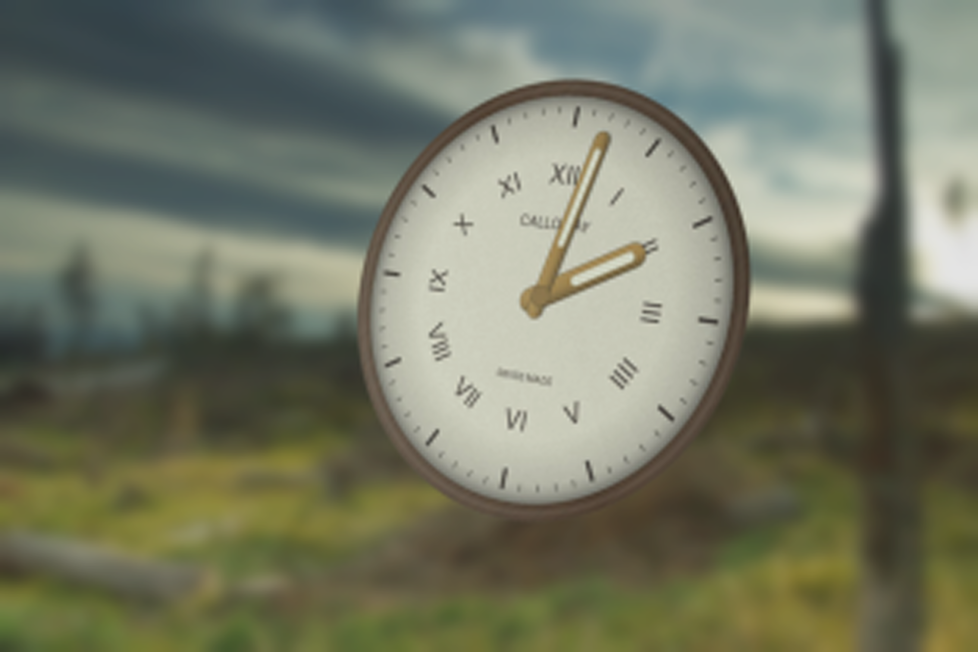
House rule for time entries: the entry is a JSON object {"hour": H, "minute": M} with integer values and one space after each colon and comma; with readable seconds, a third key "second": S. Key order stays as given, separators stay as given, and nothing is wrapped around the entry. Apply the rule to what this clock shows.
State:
{"hour": 2, "minute": 2}
